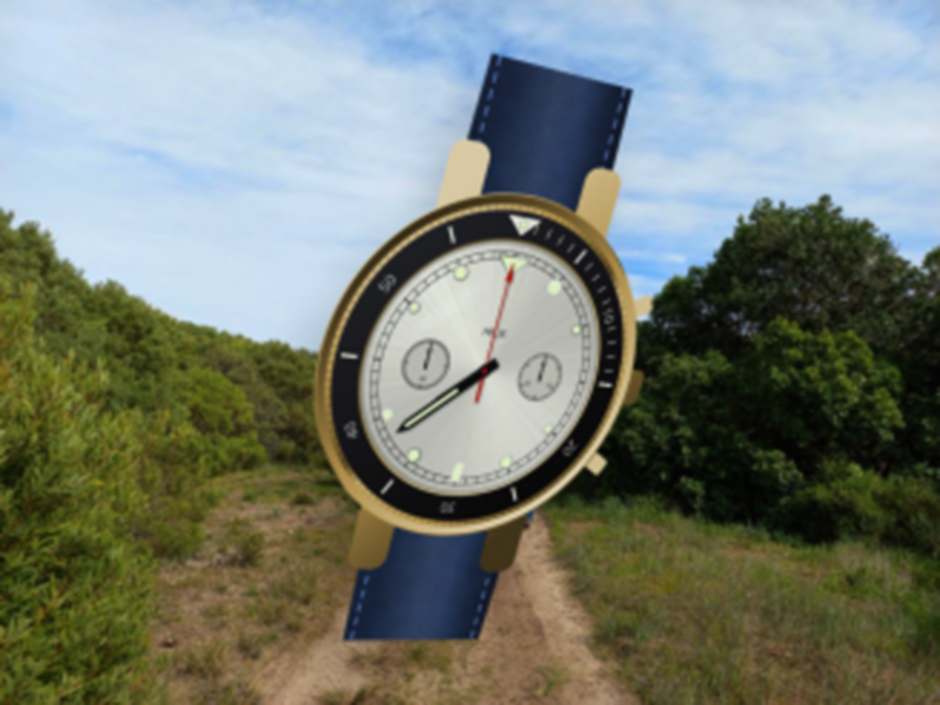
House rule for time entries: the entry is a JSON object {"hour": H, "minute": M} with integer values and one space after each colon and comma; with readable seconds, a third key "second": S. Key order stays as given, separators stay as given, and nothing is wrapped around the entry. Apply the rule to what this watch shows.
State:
{"hour": 7, "minute": 38}
